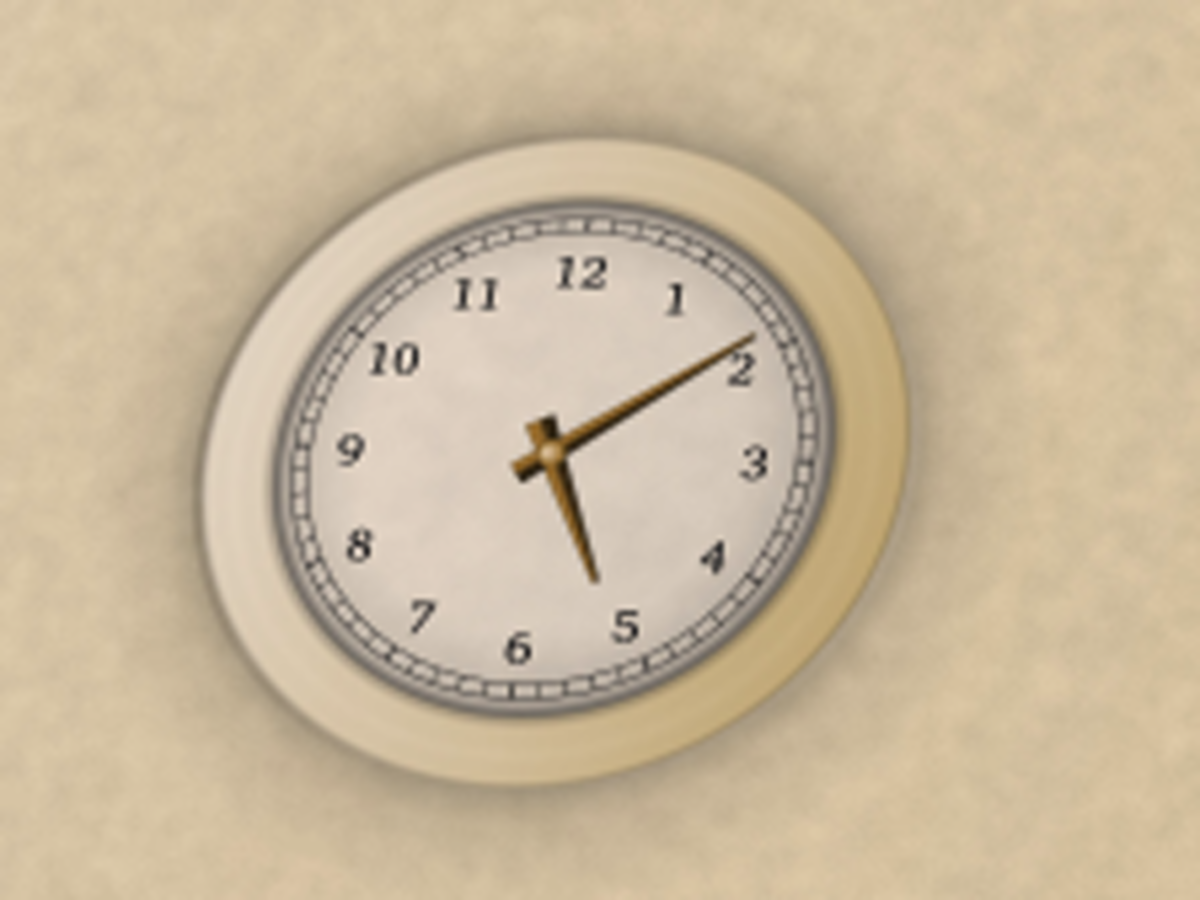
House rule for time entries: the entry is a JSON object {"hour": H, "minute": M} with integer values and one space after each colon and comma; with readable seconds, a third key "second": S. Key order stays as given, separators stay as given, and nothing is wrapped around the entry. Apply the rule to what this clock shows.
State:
{"hour": 5, "minute": 9}
